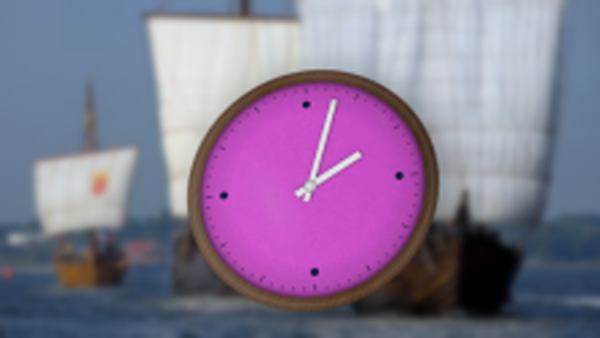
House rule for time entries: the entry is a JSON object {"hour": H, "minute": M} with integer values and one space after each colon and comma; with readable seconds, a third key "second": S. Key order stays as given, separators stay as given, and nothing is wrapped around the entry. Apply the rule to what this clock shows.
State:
{"hour": 2, "minute": 3}
